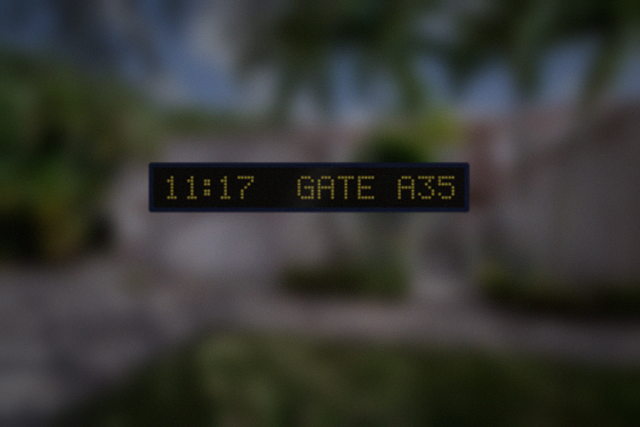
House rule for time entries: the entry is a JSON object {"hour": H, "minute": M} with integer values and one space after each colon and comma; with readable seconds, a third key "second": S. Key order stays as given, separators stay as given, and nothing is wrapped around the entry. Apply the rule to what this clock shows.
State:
{"hour": 11, "minute": 17}
